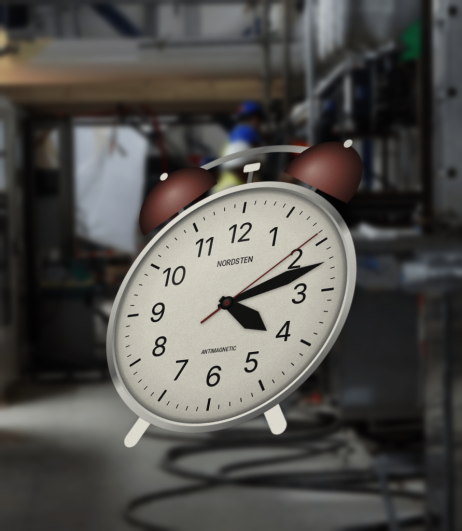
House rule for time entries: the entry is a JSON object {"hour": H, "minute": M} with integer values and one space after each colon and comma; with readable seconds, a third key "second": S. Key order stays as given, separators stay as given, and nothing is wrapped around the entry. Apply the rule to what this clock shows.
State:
{"hour": 4, "minute": 12, "second": 9}
